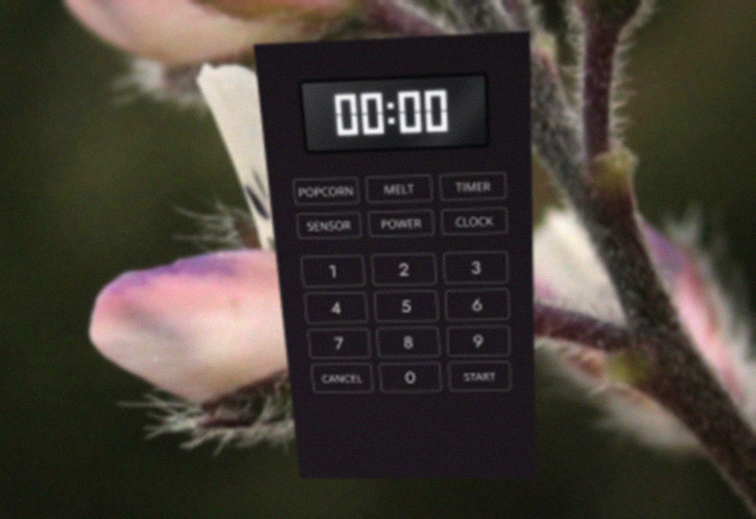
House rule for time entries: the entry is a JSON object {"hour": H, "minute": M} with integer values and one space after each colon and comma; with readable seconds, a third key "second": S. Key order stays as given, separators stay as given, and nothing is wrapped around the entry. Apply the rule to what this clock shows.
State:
{"hour": 0, "minute": 0}
